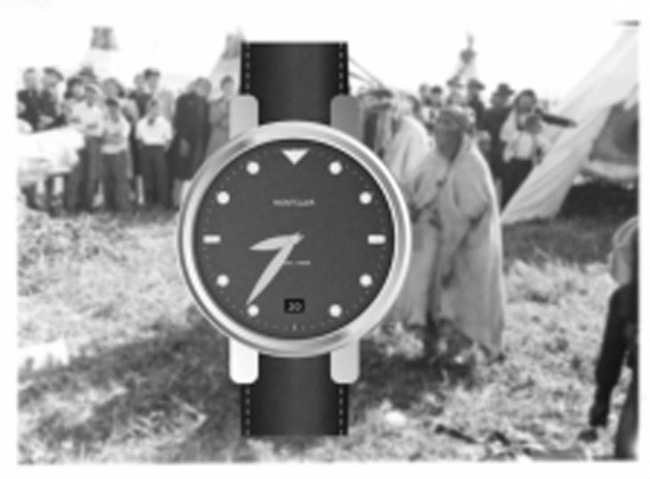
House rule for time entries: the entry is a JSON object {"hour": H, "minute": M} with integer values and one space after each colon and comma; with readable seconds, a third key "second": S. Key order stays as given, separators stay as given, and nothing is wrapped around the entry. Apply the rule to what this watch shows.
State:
{"hour": 8, "minute": 36}
